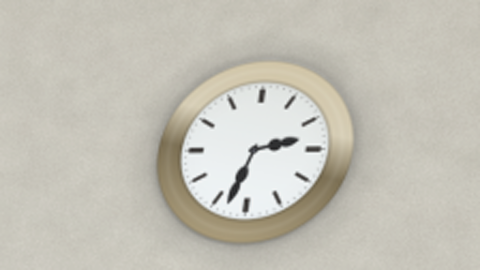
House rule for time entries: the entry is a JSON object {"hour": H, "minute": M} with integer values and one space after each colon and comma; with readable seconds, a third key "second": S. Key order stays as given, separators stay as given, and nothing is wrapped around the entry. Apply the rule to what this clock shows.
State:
{"hour": 2, "minute": 33}
